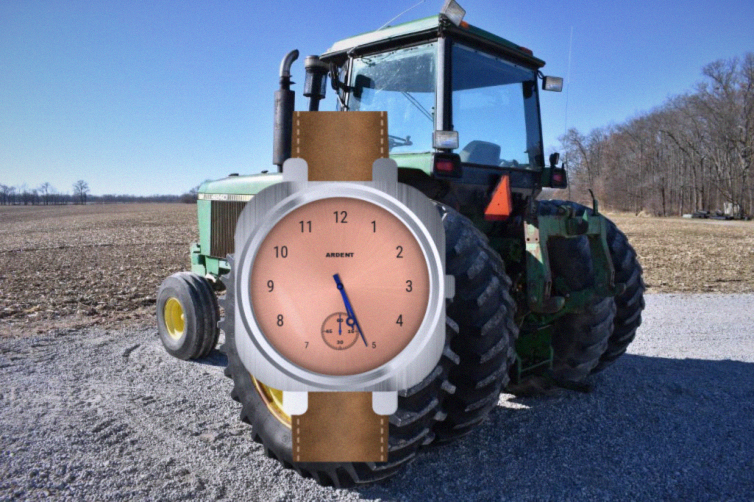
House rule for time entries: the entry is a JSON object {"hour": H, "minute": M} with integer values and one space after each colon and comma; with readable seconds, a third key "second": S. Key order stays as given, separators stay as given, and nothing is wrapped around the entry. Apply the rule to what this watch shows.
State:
{"hour": 5, "minute": 26}
